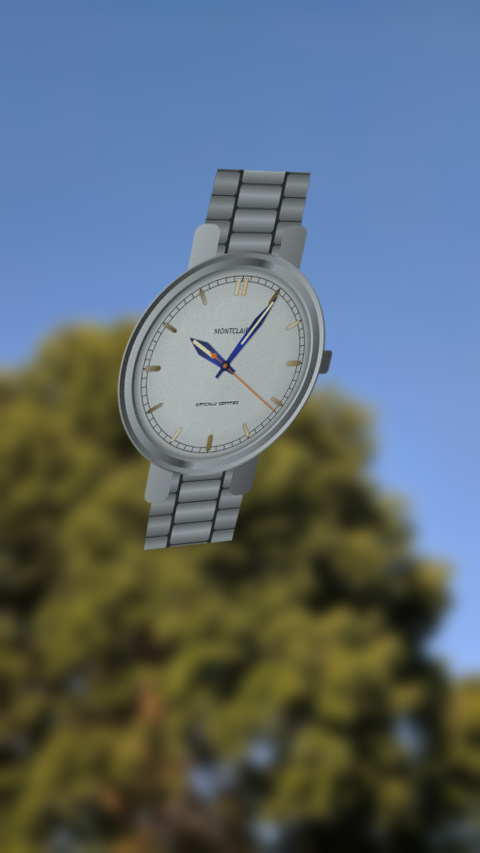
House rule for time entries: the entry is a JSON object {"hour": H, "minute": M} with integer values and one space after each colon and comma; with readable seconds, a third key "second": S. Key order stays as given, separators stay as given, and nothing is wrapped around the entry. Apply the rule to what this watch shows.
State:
{"hour": 10, "minute": 5, "second": 21}
